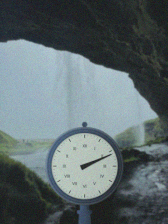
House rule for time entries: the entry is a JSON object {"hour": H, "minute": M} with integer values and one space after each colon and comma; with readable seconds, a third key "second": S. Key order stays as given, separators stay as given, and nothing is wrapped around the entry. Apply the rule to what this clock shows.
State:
{"hour": 2, "minute": 11}
